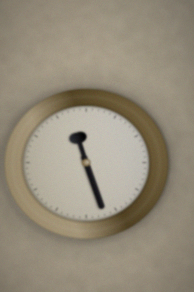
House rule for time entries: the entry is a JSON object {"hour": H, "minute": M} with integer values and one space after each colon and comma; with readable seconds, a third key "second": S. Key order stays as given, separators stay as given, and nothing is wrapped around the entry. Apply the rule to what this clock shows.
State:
{"hour": 11, "minute": 27}
